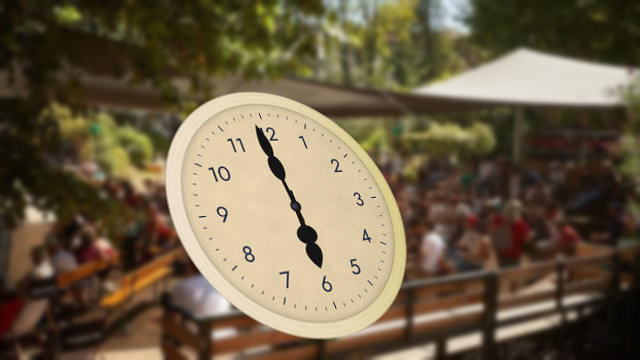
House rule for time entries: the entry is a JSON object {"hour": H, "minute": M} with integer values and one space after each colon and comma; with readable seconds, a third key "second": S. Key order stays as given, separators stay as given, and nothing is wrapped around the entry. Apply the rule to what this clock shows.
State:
{"hour": 5, "minute": 59}
